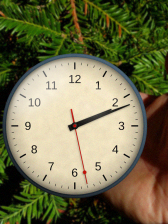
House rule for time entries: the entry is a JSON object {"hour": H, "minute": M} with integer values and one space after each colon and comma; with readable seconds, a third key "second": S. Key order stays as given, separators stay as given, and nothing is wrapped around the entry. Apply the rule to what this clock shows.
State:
{"hour": 2, "minute": 11, "second": 28}
